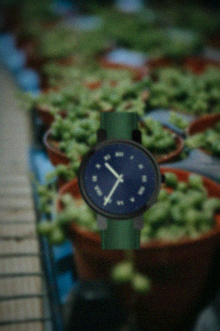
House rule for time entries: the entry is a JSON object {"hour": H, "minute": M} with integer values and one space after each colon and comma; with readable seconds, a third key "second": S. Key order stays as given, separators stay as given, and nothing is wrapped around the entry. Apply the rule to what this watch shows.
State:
{"hour": 10, "minute": 35}
